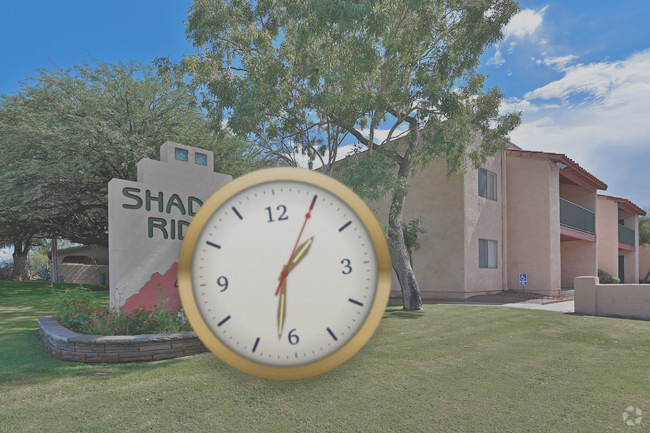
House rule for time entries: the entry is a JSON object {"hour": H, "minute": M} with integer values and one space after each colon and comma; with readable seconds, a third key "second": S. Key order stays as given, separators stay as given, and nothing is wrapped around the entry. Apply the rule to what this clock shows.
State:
{"hour": 1, "minute": 32, "second": 5}
